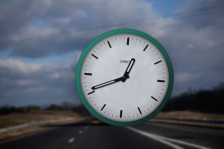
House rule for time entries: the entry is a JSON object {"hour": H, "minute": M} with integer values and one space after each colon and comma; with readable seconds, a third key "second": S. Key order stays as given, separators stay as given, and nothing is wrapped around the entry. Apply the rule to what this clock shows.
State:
{"hour": 12, "minute": 41}
